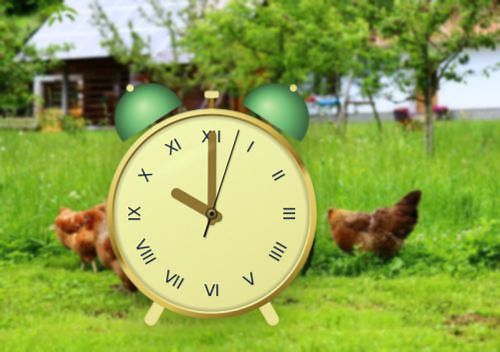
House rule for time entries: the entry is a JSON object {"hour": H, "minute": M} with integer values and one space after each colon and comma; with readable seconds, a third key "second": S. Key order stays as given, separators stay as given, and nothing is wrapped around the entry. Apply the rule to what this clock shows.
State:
{"hour": 10, "minute": 0, "second": 3}
